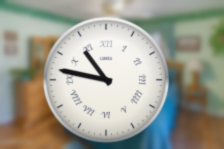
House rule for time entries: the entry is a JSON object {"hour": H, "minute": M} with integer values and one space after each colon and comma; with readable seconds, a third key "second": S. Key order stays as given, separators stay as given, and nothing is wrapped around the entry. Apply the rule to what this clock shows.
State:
{"hour": 10, "minute": 47}
